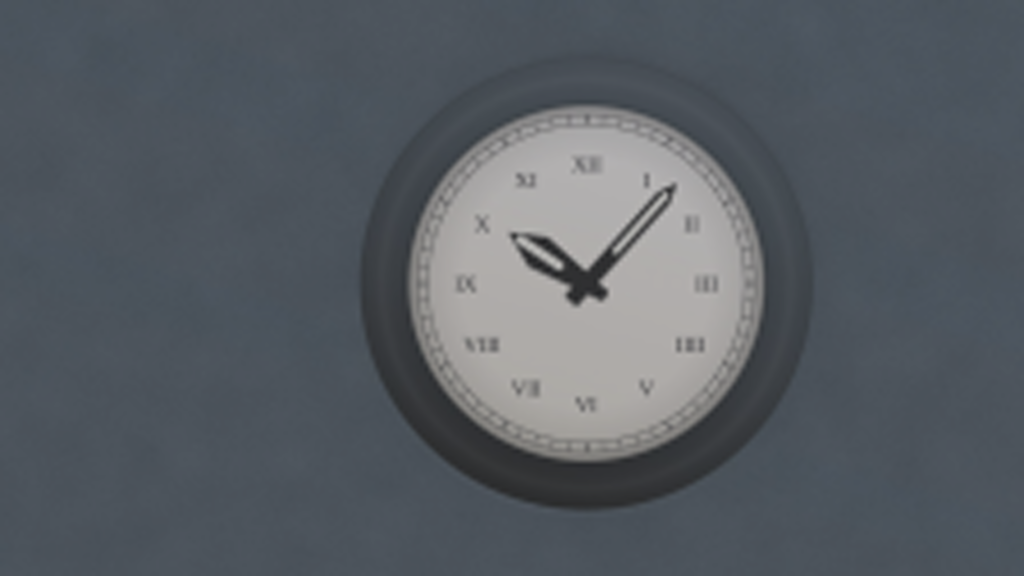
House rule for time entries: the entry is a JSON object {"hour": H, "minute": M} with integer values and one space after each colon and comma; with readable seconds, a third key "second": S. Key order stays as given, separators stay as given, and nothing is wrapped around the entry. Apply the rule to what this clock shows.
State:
{"hour": 10, "minute": 7}
